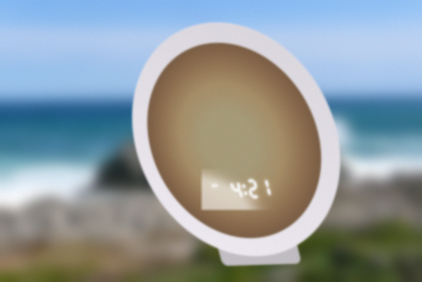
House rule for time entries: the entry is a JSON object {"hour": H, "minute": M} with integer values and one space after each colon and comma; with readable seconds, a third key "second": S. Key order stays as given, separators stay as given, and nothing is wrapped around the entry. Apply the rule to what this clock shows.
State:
{"hour": 4, "minute": 21}
